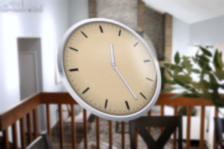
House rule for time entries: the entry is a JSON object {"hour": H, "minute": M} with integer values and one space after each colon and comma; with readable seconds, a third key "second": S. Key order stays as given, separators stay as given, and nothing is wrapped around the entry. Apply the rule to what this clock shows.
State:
{"hour": 12, "minute": 27}
